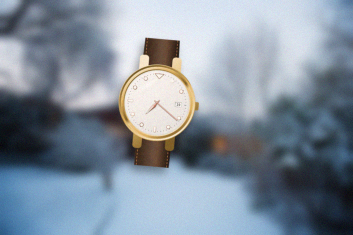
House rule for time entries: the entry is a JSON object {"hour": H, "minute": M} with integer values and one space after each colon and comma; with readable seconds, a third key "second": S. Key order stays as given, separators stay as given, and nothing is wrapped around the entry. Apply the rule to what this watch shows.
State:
{"hour": 7, "minute": 21}
